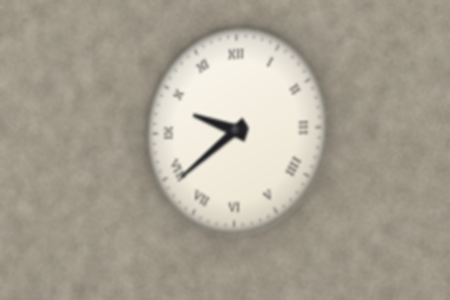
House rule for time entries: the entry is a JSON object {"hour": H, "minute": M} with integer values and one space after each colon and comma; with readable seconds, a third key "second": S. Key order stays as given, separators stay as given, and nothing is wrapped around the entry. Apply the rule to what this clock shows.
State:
{"hour": 9, "minute": 39}
